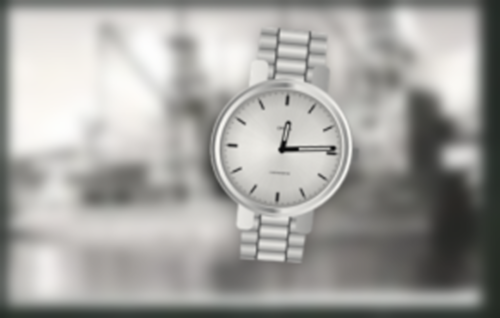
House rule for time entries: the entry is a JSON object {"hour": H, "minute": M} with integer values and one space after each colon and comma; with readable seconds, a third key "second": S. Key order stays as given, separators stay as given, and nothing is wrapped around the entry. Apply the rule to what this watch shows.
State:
{"hour": 12, "minute": 14}
